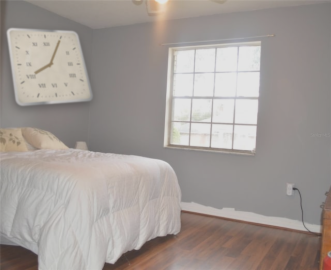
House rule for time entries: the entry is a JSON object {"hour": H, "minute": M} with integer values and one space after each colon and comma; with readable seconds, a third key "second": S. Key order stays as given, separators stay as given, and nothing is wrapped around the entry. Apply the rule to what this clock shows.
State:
{"hour": 8, "minute": 5}
